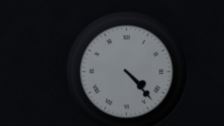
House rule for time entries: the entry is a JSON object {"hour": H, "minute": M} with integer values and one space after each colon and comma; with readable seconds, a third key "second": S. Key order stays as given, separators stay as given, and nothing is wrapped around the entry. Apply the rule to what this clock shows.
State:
{"hour": 4, "minute": 23}
